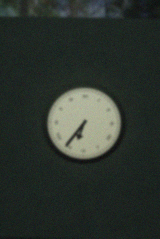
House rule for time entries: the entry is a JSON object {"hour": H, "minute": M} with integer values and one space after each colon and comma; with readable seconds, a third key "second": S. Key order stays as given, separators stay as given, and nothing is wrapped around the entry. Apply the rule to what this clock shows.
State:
{"hour": 6, "minute": 36}
